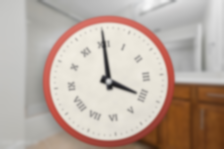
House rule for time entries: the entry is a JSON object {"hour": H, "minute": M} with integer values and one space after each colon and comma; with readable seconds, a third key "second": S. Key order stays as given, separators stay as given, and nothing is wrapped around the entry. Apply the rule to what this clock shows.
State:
{"hour": 4, "minute": 0}
